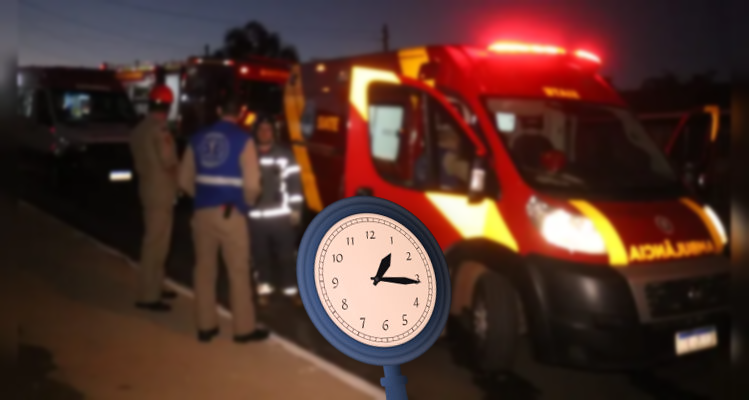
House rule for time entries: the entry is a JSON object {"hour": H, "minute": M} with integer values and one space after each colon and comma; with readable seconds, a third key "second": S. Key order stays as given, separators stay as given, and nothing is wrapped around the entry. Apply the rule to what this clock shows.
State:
{"hour": 1, "minute": 16}
